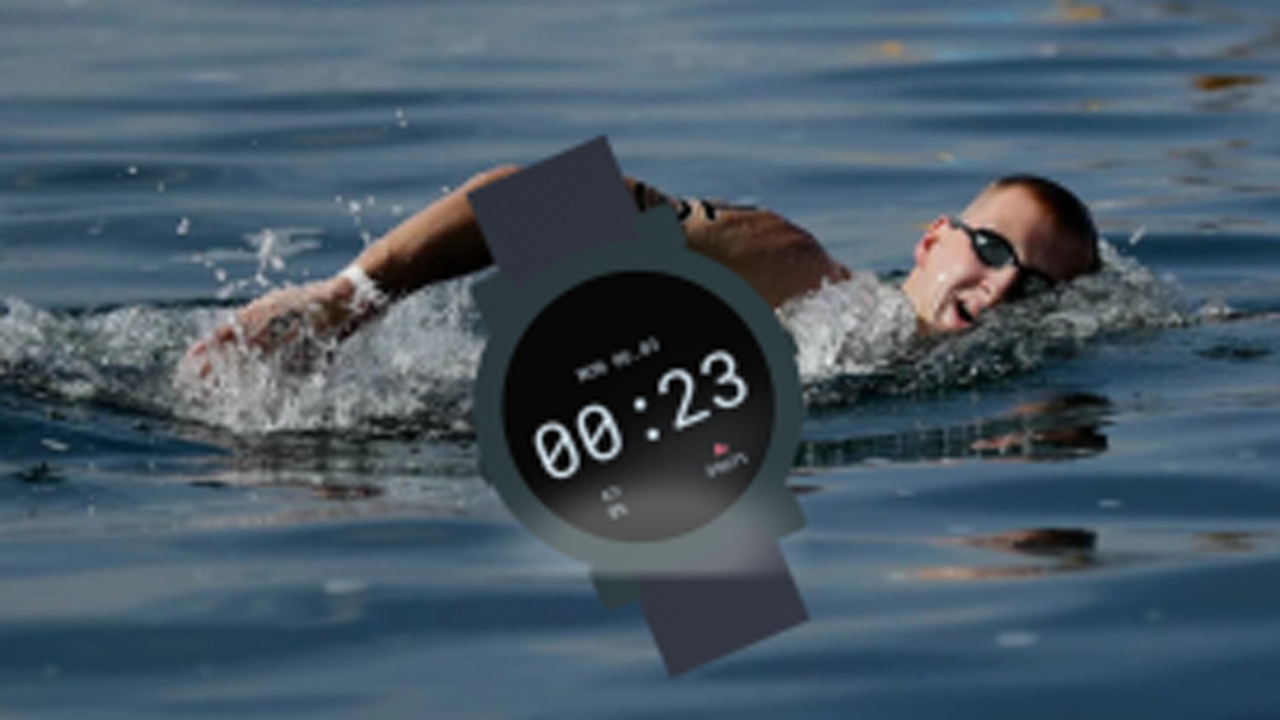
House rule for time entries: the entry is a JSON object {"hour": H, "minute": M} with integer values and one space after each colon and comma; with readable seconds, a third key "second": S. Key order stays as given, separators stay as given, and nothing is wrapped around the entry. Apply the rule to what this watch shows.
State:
{"hour": 0, "minute": 23}
